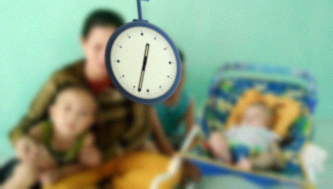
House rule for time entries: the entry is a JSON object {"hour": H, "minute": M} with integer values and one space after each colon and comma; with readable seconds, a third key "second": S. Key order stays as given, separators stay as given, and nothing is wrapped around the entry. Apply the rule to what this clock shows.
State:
{"hour": 12, "minute": 33}
